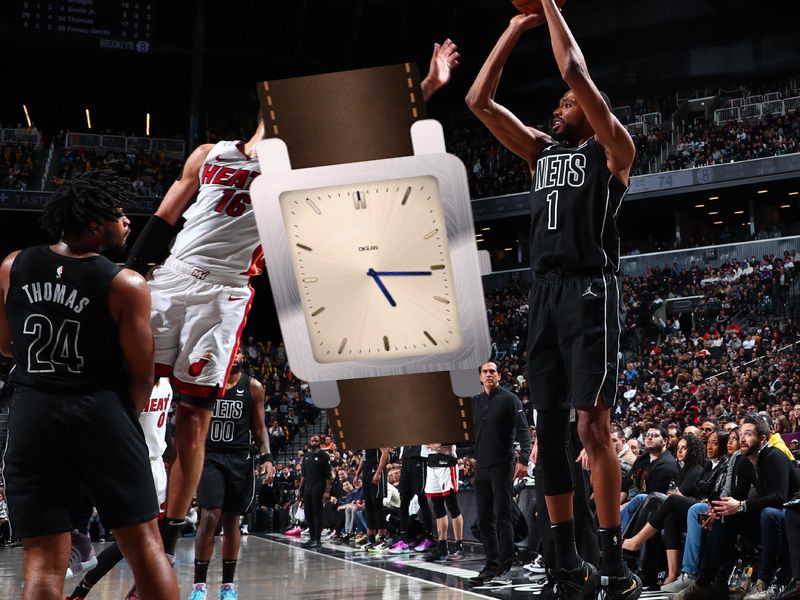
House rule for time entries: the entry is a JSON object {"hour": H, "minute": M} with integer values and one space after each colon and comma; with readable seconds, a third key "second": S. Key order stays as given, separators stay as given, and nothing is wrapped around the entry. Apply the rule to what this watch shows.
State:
{"hour": 5, "minute": 16}
